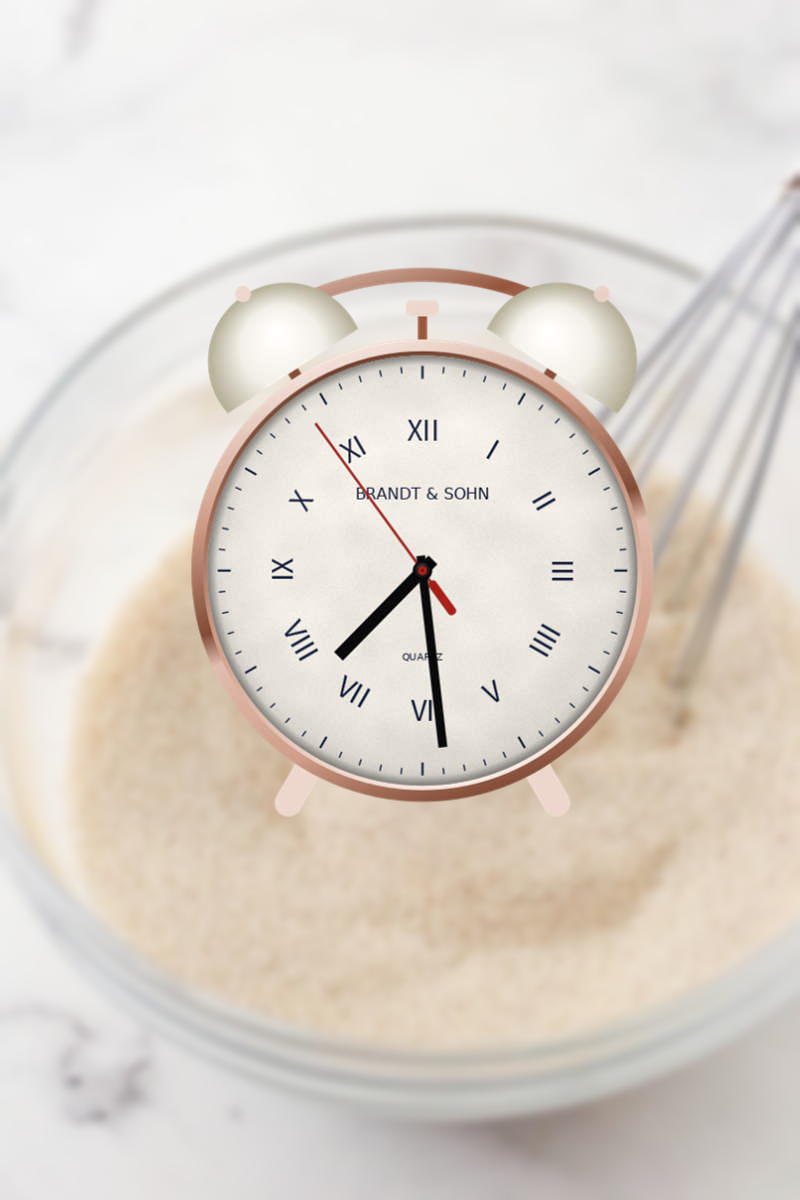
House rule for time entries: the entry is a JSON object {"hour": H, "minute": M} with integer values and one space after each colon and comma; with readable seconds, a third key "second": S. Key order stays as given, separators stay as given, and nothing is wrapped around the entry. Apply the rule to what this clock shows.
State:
{"hour": 7, "minute": 28, "second": 54}
